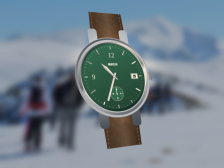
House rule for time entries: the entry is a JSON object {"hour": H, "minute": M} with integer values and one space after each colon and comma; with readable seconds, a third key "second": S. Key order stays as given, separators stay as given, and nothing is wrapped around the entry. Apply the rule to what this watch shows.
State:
{"hour": 10, "minute": 34}
